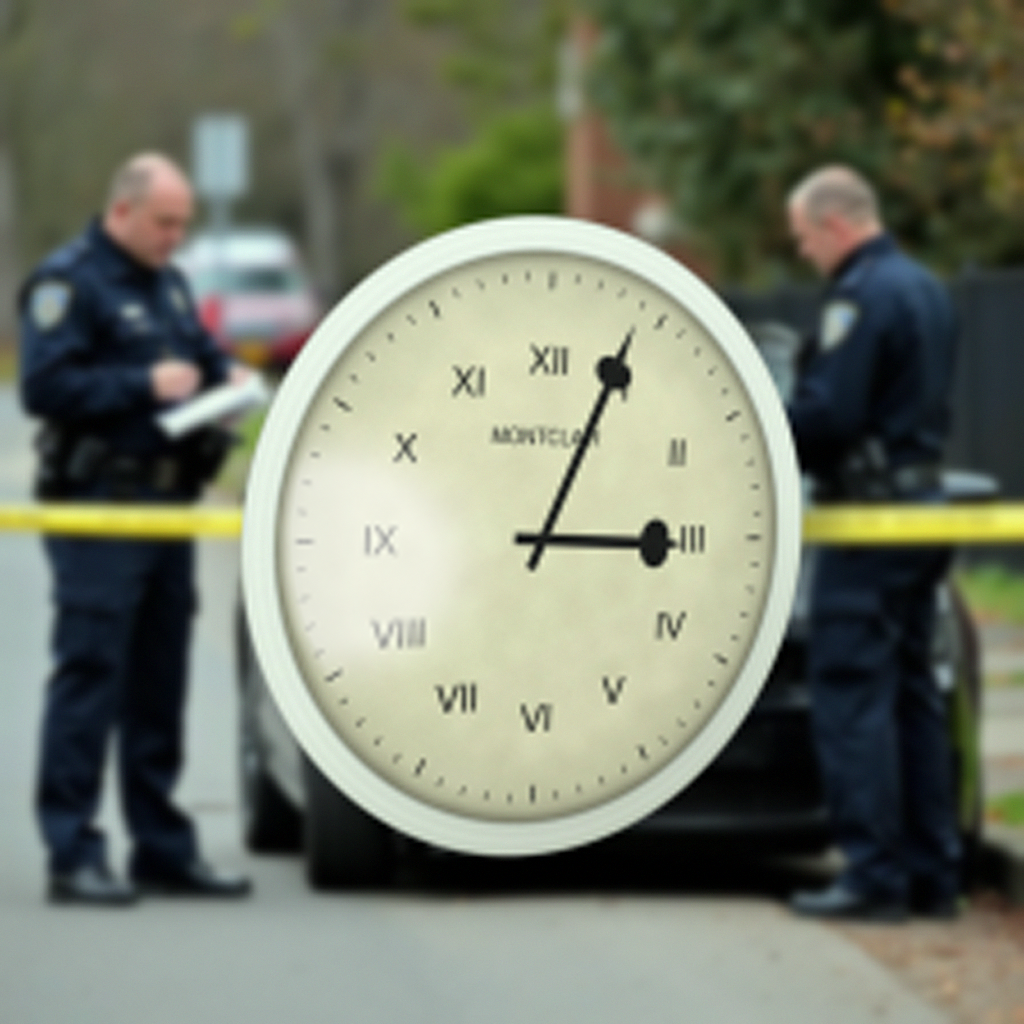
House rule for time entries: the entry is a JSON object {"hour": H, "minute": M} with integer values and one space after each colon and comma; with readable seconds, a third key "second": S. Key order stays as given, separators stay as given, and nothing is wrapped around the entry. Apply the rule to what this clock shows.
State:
{"hour": 3, "minute": 4}
